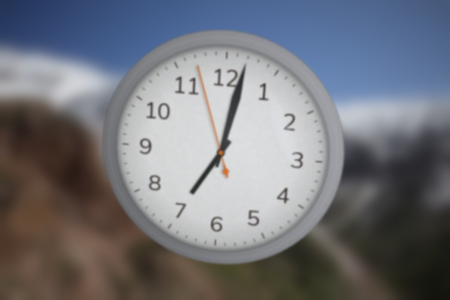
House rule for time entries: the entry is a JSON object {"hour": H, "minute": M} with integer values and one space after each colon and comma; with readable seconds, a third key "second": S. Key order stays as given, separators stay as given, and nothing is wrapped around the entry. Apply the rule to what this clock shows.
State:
{"hour": 7, "minute": 1, "second": 57}
